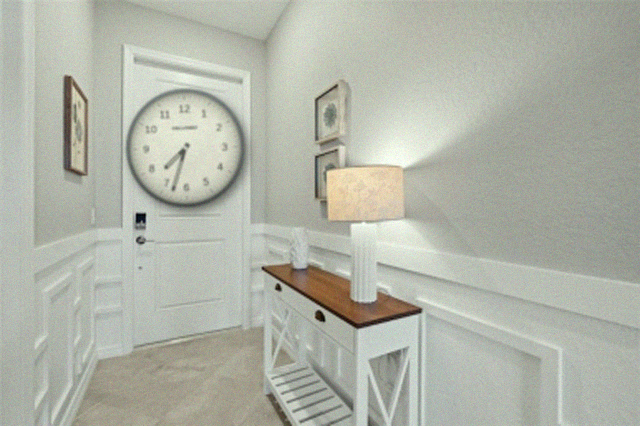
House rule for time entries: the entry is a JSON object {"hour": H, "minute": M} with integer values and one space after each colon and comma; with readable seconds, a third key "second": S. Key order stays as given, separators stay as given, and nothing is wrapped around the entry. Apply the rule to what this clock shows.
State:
{"hour": 7, "minute": 33}
